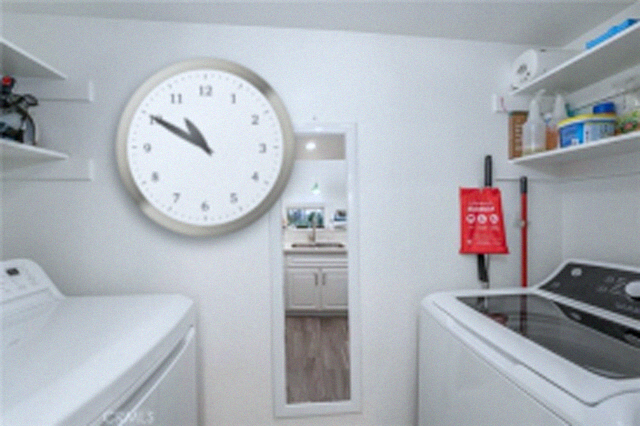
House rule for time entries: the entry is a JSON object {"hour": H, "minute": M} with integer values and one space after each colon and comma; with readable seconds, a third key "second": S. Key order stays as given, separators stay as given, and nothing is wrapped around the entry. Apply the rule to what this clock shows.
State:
{"hour": 10, "minute": 50}
